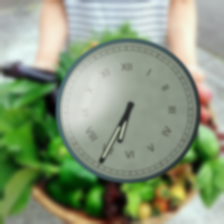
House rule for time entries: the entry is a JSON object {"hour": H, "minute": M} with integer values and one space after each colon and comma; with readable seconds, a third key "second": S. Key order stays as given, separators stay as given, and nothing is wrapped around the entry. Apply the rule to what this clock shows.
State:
{"hour": 6, "minute": 35}
